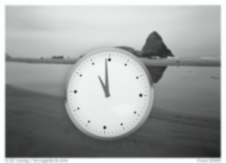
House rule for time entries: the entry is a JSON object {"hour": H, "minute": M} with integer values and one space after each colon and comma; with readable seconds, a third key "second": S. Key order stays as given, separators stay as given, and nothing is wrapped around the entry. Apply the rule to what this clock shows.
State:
{"hour": 10, "minute": 59}
